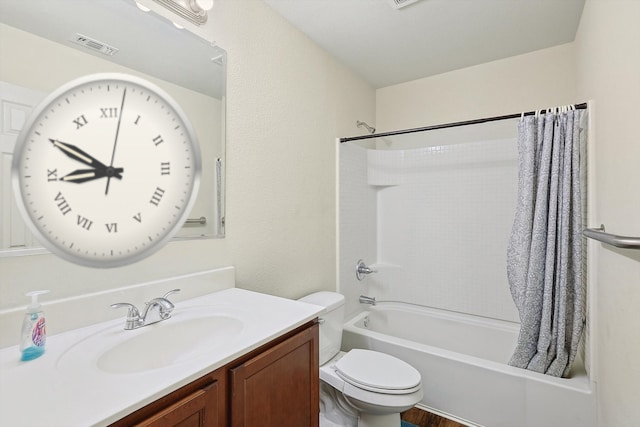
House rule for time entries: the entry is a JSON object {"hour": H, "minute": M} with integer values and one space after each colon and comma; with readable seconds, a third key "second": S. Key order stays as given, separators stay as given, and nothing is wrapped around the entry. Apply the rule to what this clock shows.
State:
{"hour": 8, "minute": 50, "second": 2}
